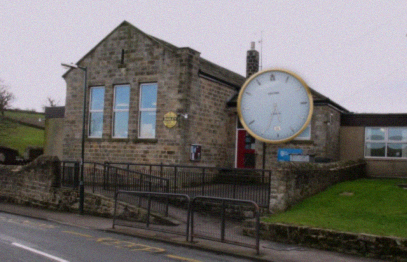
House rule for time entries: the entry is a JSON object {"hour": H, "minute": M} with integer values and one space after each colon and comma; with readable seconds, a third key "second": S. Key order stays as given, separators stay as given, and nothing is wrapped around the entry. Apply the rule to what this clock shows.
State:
{"hour": 5, "minute": 34}
